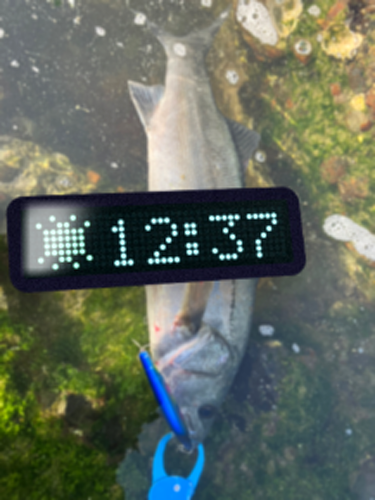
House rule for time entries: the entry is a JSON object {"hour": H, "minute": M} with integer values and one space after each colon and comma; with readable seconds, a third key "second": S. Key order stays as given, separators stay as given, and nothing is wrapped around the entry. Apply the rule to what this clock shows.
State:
{"hour": 12, "minute": 37}
